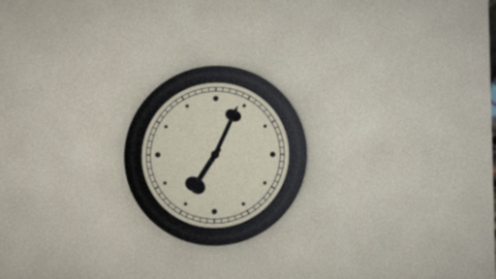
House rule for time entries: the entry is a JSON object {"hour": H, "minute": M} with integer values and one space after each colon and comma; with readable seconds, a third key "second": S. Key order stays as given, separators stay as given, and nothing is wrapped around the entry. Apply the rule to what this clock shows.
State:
{"hour": 7, "minute": 4}
